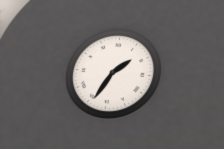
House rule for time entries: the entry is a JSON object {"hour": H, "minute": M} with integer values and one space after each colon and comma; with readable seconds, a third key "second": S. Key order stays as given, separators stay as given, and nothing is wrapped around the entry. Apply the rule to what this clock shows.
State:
{"hour": 1, "minute": 34}
